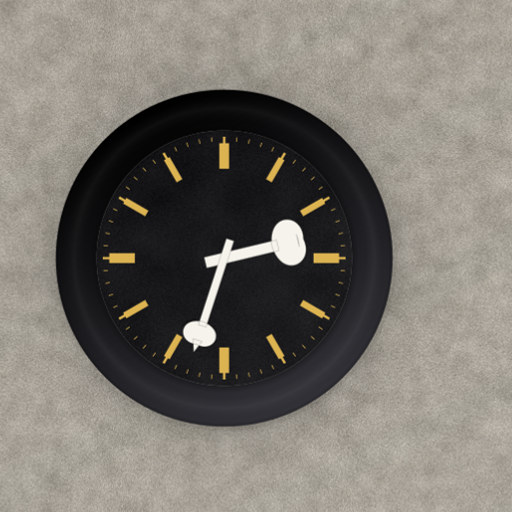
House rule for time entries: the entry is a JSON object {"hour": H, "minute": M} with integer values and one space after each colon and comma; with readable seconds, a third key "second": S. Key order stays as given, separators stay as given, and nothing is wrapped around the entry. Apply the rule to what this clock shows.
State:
{"hour": 2, "minute": 33}
